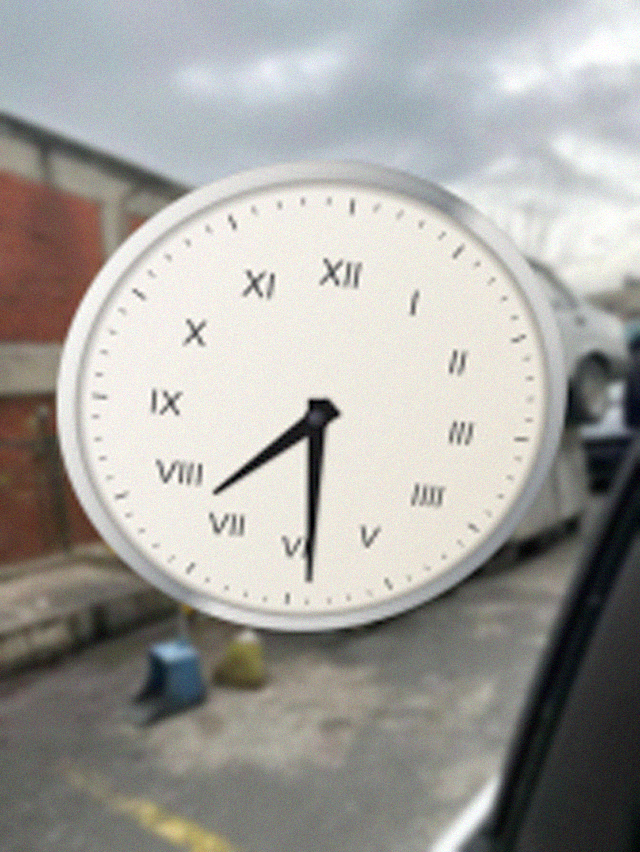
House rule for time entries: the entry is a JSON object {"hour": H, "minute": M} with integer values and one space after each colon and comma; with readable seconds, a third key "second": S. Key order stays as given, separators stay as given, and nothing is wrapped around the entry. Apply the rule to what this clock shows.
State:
{"hour": 7, "minute": 29}
